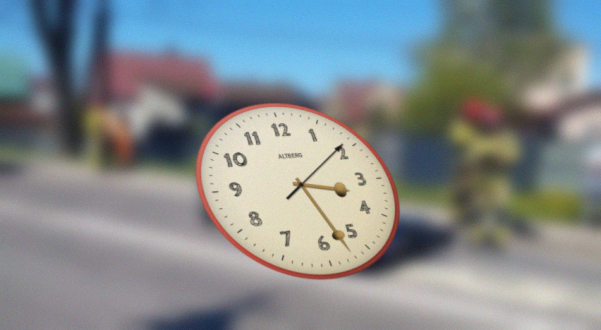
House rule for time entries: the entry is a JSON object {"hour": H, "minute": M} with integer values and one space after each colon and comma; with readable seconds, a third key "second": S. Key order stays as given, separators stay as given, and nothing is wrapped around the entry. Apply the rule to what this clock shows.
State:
{"hour": 3, "minute": 27, "second": 9}
